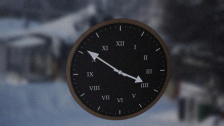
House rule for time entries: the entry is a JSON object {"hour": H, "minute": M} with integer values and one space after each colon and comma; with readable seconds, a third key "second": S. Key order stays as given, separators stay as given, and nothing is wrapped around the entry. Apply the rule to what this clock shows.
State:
{"hour": 3, "minute": 51}
